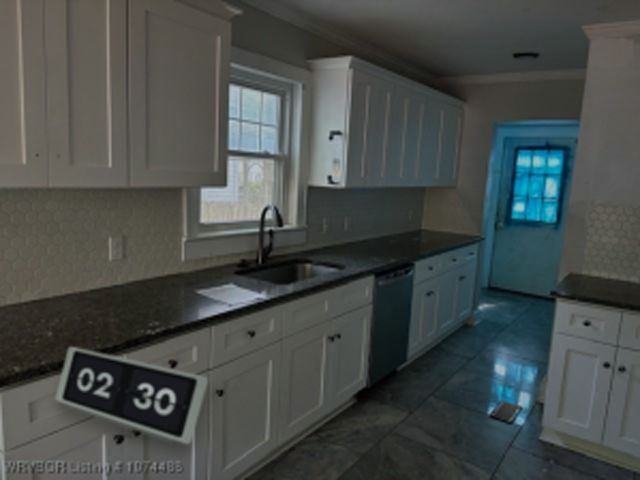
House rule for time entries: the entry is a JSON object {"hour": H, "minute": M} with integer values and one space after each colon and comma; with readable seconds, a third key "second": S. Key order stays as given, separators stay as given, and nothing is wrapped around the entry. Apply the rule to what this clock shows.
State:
{"hour": 2, "minute": 30}
